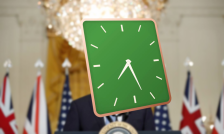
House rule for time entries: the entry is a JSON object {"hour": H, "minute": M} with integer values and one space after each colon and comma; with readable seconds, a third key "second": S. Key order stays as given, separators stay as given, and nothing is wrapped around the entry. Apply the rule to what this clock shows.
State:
{"hour": 7, "minute": 27}
